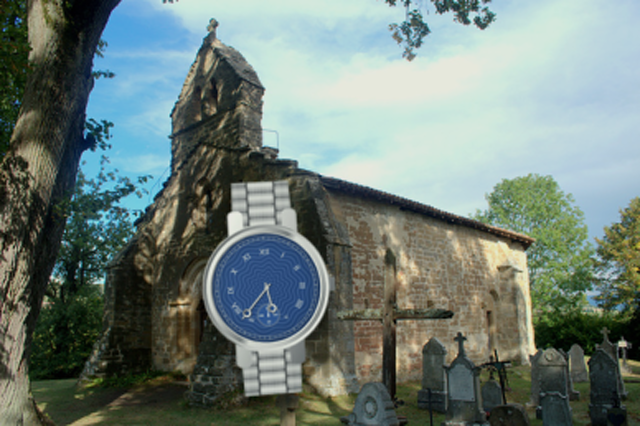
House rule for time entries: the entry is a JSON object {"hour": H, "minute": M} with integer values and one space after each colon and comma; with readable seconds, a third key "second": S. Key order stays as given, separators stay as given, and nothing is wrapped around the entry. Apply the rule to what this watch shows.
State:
{"hour": 5, "minute": 37}
